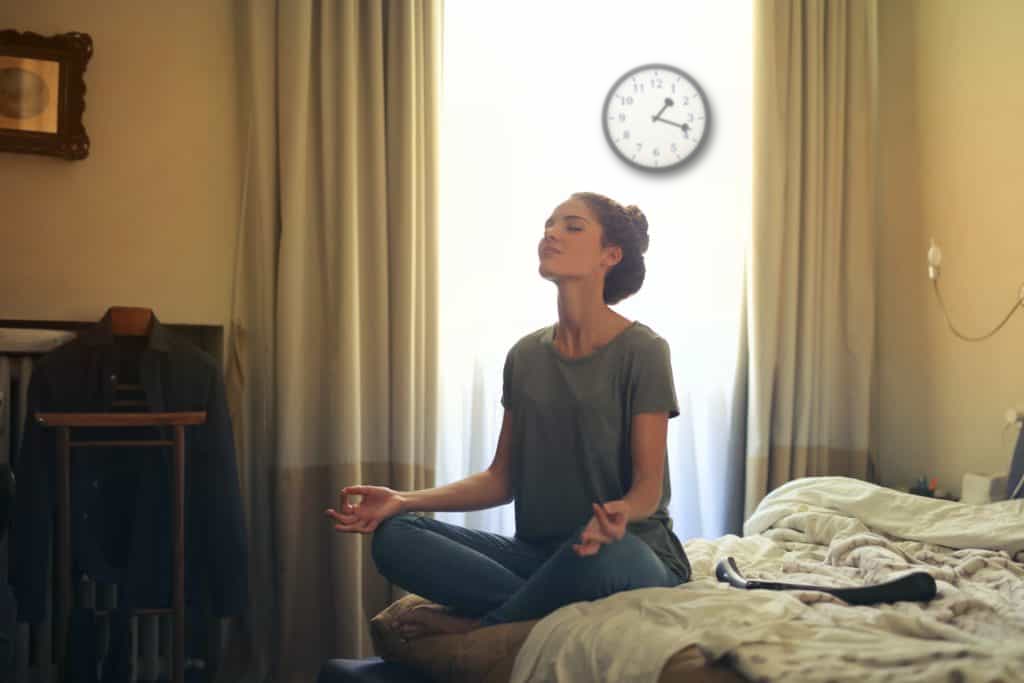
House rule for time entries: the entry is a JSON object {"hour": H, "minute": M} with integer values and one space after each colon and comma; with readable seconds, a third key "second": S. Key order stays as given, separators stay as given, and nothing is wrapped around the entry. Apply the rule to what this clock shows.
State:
{"hour": 1, "minute": 18}
